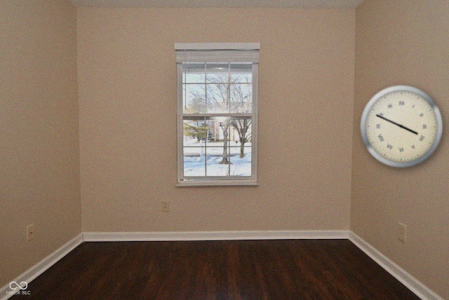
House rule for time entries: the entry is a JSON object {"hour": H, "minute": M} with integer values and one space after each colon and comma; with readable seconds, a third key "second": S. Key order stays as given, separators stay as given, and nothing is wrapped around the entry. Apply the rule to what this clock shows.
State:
{"hour": 3, "minute": 49}
